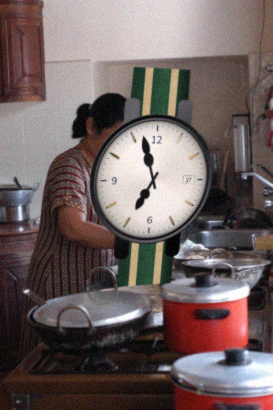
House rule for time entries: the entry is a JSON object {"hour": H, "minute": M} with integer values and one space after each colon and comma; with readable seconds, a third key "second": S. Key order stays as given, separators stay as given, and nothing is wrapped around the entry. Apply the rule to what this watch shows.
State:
{"hour": 6, "minute": 57}
